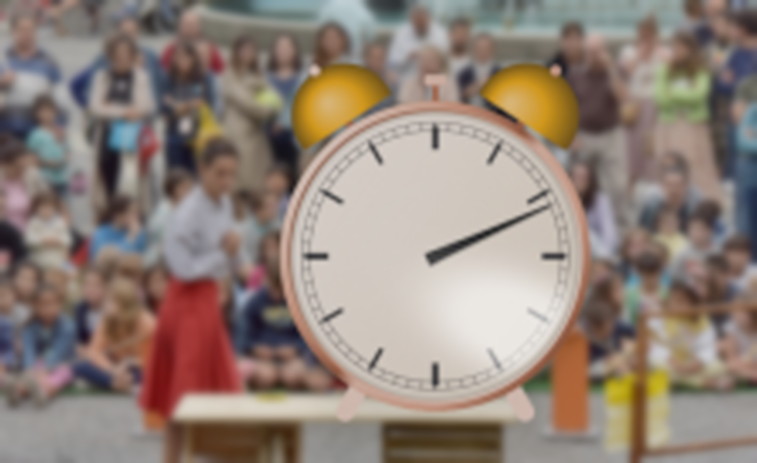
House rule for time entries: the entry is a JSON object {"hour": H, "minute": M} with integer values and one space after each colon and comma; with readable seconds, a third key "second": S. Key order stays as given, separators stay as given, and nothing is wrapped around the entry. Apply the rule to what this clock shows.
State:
{"hour": 2, "minute": 11}
